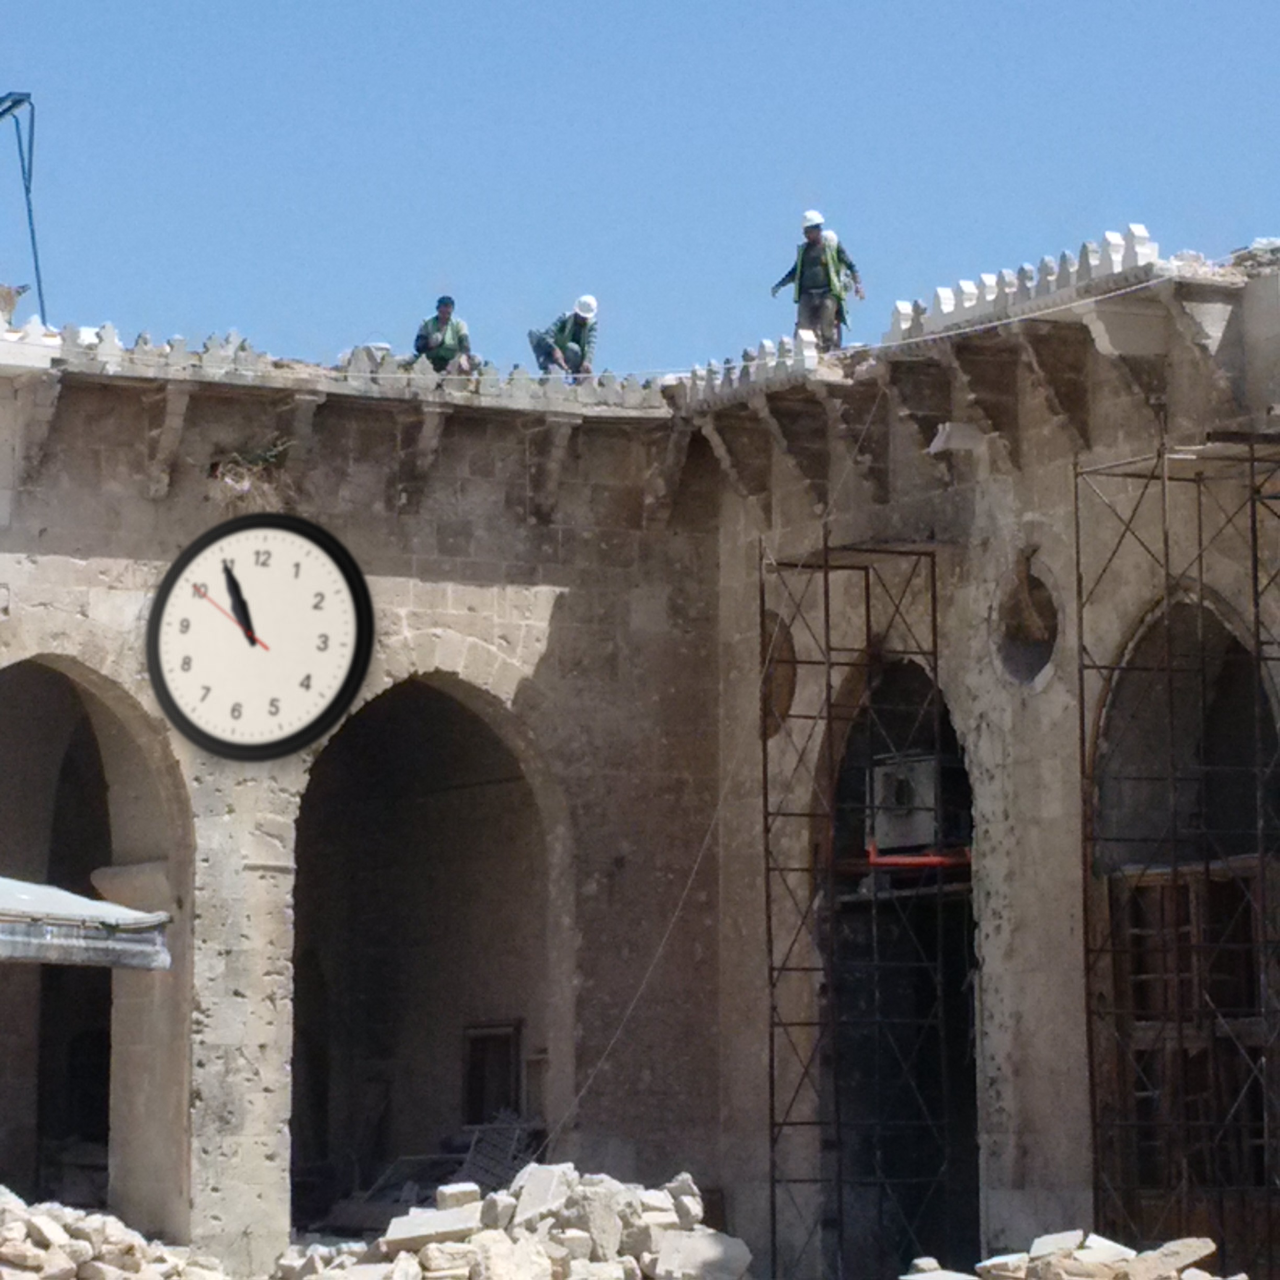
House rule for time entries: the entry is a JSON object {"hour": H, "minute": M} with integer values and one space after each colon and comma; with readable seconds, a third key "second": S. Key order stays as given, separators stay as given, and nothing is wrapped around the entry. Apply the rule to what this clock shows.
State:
{"hour": 10, "minute": 54, "second": 50}
